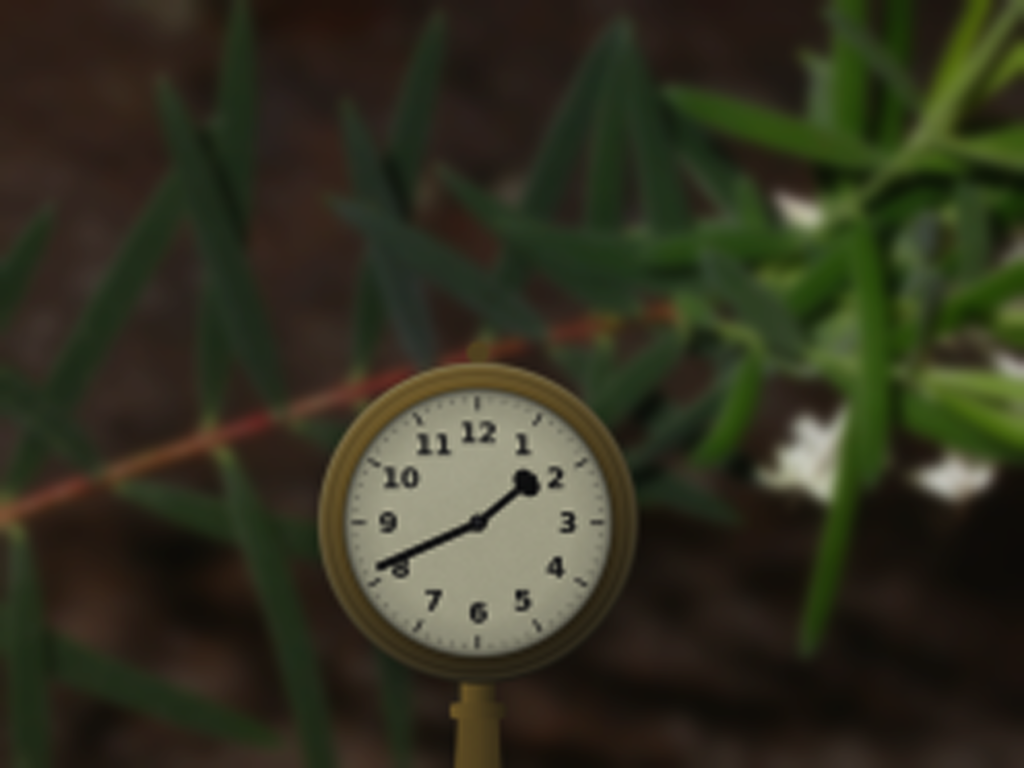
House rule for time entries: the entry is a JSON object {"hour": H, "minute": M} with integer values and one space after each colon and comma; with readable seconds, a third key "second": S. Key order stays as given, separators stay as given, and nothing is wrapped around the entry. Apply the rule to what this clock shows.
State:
{"hour": 1, "minute": 41}
